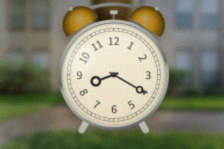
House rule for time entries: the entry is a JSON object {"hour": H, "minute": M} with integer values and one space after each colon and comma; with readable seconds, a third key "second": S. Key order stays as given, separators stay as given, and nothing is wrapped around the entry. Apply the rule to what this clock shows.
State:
{"hour": 8, "minute": 20}
